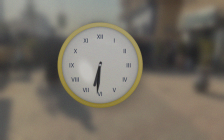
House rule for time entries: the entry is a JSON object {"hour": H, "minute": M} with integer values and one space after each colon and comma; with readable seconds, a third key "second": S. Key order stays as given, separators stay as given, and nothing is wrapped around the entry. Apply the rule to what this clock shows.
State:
{"hour": 6, "minute": 31}
